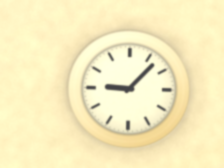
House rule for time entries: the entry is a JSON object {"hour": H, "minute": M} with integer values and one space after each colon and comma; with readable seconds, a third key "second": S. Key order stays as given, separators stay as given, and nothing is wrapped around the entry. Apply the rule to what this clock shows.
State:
{"hour": 9, "minute": 7}
